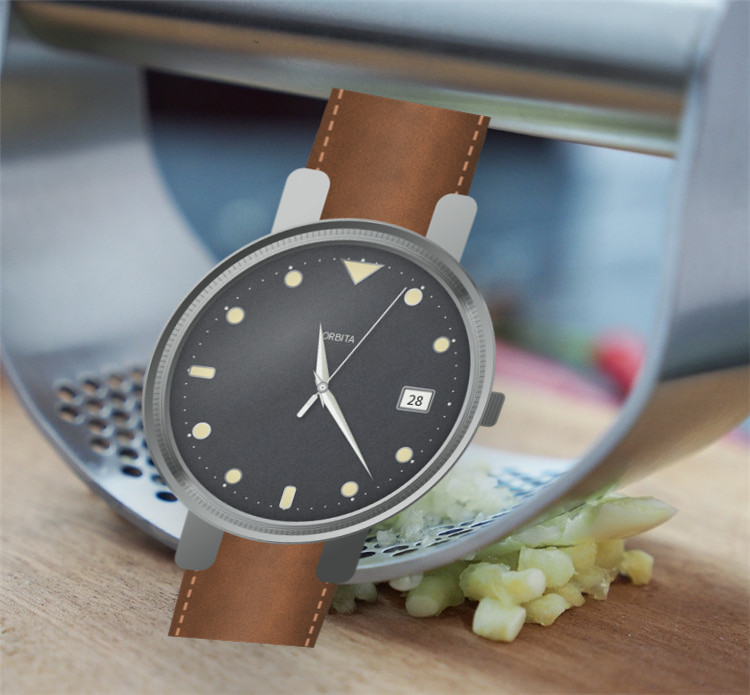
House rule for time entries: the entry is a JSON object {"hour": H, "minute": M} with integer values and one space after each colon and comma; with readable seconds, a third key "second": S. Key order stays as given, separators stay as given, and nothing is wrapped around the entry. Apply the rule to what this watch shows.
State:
{"hour": 11, "minute": 23, "second": 4}
